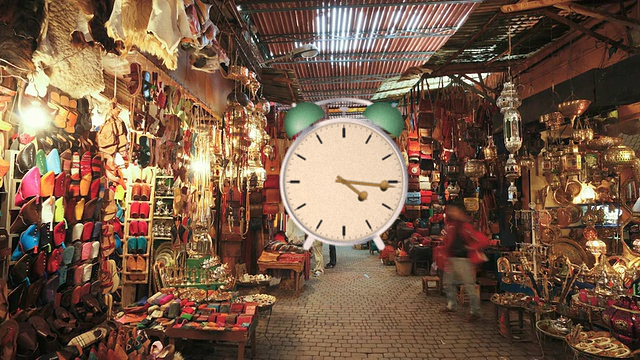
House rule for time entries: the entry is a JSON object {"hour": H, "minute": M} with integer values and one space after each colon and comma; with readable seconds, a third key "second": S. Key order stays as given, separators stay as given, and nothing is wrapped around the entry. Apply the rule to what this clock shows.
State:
{"hour": 4, "minute": 16}
